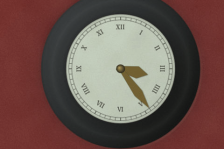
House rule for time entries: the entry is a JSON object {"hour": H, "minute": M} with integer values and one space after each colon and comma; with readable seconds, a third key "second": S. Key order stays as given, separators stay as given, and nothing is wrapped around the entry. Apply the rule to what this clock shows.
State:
{"hour": 3, "minute": 24}
